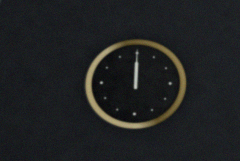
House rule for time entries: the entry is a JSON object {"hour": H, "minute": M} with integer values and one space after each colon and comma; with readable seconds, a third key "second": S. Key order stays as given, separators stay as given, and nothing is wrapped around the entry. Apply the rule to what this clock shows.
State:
{"hour": 12, "minute": 0}
